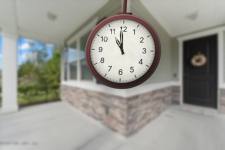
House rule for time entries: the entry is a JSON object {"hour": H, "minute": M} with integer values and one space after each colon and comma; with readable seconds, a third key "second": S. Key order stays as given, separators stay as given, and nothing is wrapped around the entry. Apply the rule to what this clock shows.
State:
{"hour": 10, "minute": 59}
